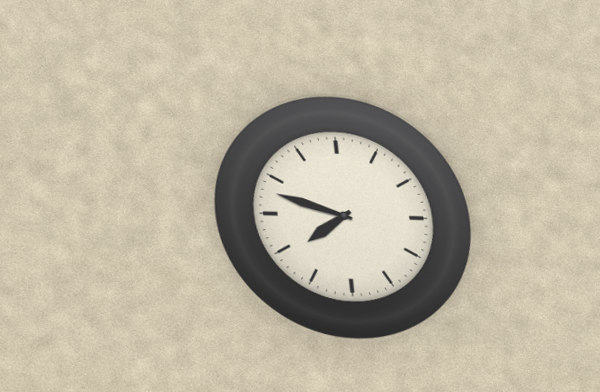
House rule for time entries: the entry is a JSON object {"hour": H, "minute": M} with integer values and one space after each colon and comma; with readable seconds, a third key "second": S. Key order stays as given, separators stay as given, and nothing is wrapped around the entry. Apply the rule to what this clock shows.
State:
{"hour": 7, "minute": 48}
